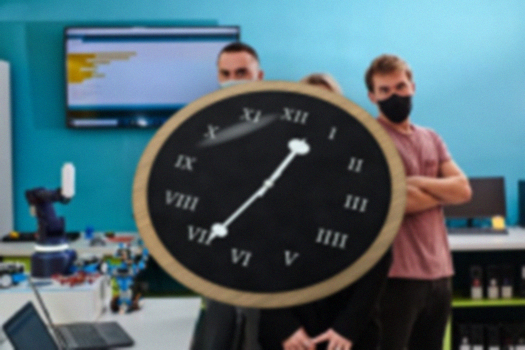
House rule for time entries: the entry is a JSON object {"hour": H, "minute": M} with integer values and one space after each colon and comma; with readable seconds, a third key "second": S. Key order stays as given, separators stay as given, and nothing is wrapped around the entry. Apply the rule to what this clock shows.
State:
{"hour": 12, "minute": 34}
